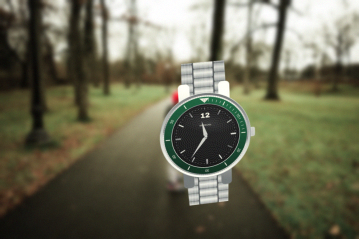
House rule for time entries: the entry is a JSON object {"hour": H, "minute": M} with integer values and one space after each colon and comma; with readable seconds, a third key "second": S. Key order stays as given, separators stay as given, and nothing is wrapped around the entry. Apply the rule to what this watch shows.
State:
{"hour": 11, "minute": 36}
